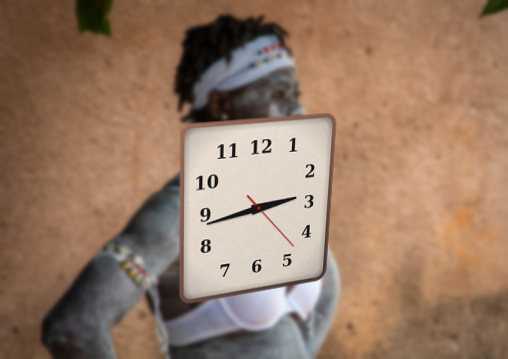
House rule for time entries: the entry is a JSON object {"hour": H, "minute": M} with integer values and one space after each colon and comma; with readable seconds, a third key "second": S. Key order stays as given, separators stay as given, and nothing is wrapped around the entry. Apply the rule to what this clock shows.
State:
{"hour": 2, "minute": 43, "second": 23}
